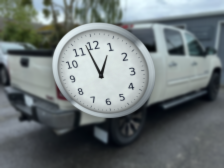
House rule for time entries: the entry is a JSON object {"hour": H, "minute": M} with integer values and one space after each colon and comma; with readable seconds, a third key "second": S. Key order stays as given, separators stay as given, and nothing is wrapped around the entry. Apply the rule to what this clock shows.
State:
{"hour": 12, "minute": 58}
